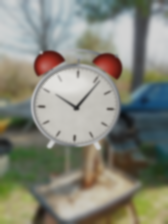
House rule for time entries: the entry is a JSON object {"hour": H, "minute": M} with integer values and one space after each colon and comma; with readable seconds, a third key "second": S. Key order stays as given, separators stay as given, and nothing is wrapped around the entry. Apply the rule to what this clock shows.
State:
{"hour": 10, "minute": 6}
